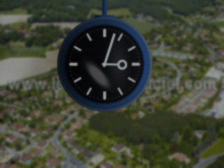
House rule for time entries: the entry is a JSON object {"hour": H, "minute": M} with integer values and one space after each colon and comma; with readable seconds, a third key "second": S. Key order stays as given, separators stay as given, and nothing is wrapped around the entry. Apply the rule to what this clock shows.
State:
{"hour": 3, "minute": 3}
